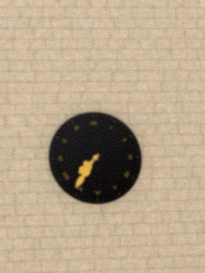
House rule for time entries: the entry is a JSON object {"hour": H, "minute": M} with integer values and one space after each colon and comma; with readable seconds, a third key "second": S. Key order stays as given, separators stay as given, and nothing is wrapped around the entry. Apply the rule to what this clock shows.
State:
{"hour": 7, "minute": 36}
